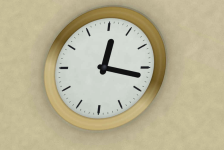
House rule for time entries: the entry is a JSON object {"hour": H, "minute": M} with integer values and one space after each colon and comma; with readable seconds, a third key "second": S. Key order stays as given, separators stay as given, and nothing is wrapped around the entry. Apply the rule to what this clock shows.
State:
{"hour": 12, "minute": 17}
